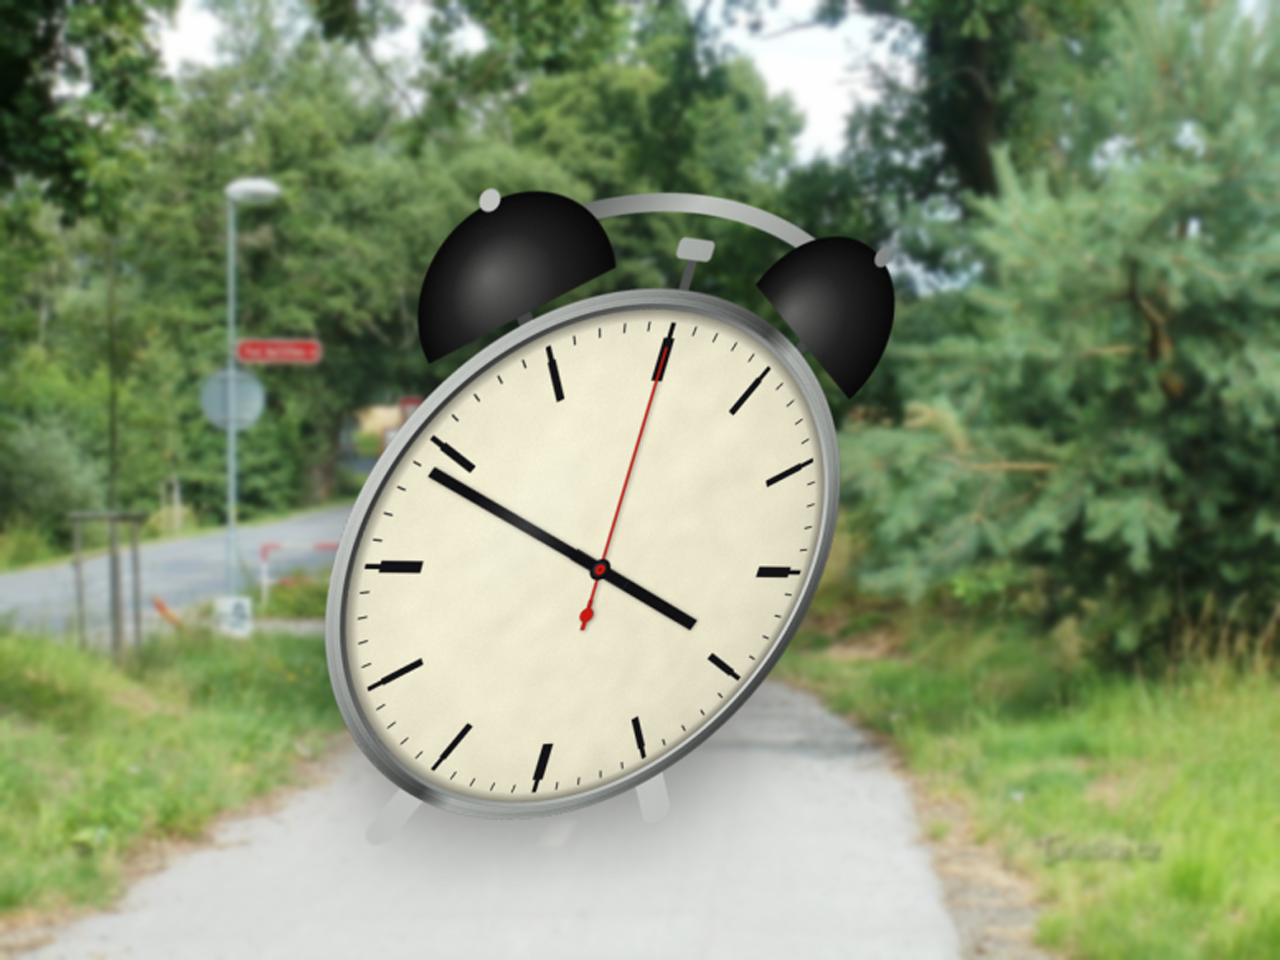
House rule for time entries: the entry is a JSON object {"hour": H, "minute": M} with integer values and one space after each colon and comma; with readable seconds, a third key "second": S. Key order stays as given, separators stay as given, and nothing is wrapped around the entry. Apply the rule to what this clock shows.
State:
{"hour": 3, "minute": 49, "second": 0}
